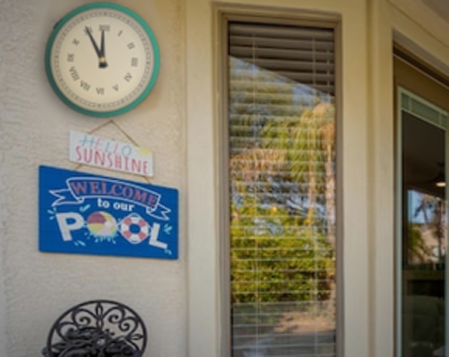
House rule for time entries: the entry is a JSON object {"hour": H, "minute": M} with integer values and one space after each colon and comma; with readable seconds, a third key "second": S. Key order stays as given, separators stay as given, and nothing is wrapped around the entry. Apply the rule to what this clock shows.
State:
{"hour": 11, "minute": 55}
